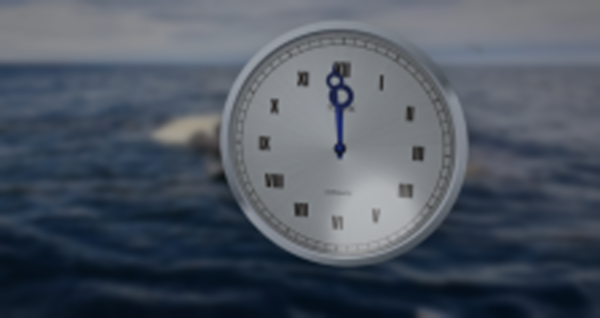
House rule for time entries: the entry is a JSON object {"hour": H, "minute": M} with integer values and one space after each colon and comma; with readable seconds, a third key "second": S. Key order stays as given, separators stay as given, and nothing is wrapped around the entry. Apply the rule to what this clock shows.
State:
{"hour": 11, "minute": 59}
